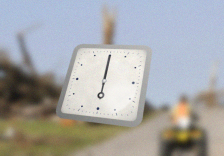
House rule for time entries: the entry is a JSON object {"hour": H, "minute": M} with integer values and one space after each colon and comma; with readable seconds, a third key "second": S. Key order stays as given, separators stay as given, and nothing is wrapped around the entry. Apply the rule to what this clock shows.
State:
{"hour": 6, "minute": 0}
